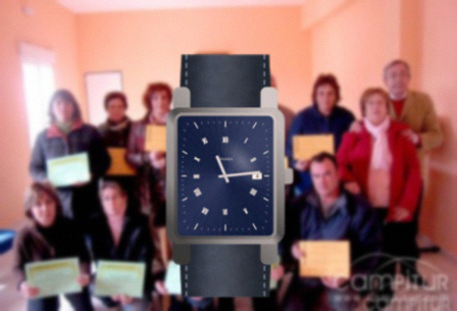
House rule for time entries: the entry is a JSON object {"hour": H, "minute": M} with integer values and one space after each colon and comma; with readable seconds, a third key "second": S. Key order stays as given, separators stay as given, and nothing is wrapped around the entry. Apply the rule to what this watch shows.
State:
{"hour": 11, "minute": 14}
